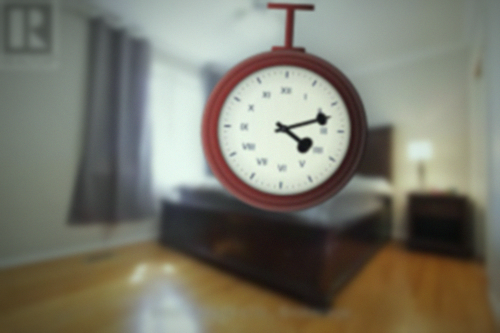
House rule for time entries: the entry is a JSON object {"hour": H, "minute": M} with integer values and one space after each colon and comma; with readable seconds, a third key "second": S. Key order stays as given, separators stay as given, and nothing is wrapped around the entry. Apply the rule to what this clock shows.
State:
{"hour": 4, "minute": 12}
